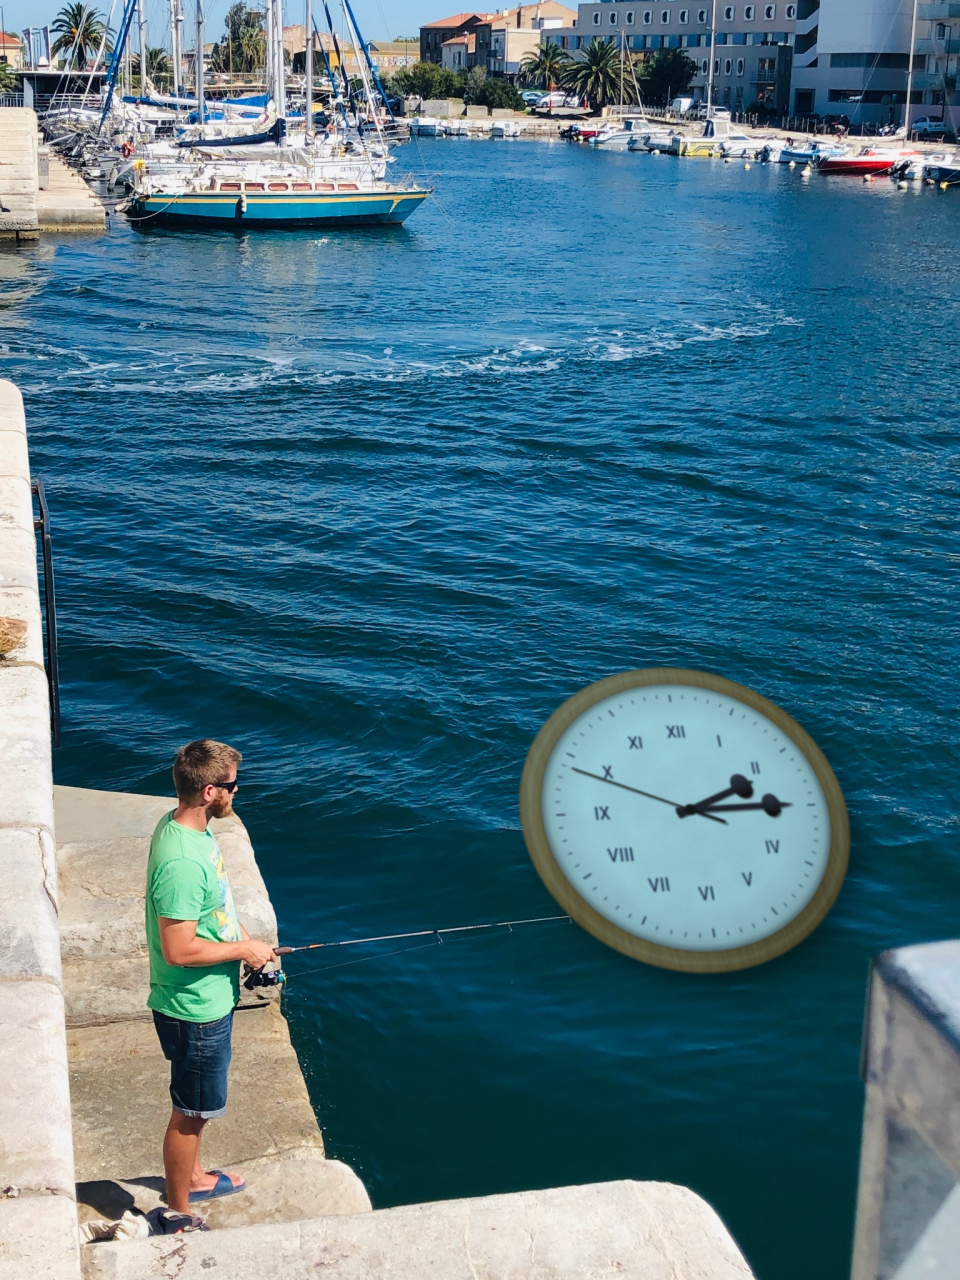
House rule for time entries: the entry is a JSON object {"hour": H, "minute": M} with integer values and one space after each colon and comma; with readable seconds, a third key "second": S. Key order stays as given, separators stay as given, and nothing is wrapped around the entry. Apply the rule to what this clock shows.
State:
{"hour": 2, "minute": 14, "second": 49}
